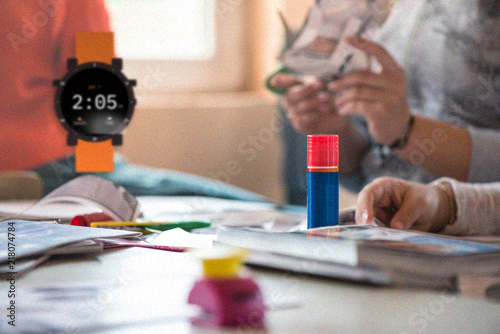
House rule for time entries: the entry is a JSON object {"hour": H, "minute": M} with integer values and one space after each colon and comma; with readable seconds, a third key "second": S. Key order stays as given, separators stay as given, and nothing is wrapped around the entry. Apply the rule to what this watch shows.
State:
{"hour": 2, "minute": 5}
